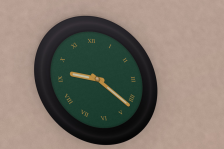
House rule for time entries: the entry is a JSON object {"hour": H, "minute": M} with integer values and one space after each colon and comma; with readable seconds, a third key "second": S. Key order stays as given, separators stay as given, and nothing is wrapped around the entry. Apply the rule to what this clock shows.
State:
{"hour": 9, "minute": 22}
